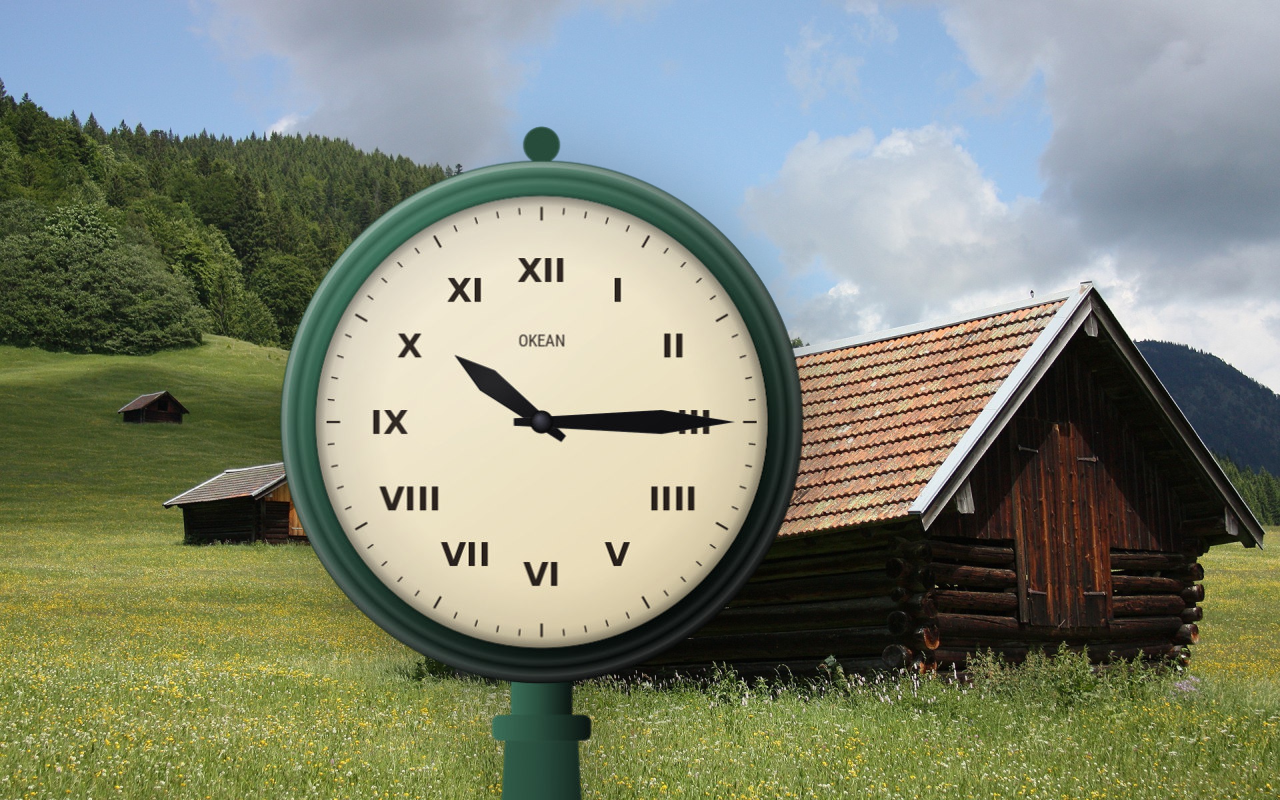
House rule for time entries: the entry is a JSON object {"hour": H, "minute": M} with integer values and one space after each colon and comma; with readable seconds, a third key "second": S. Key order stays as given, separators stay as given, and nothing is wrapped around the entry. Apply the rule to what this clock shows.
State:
{"hour": 10, "minute": 15}
